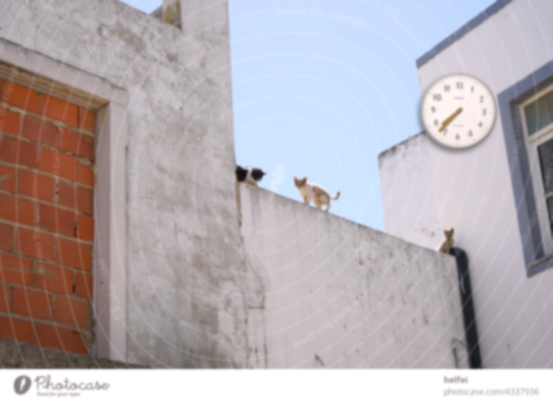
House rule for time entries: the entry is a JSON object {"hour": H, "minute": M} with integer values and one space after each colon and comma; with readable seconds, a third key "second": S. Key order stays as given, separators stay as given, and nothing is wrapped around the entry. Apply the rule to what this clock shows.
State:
{"hour": 7, "minute": 37}
